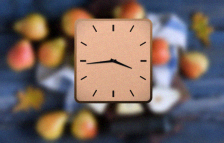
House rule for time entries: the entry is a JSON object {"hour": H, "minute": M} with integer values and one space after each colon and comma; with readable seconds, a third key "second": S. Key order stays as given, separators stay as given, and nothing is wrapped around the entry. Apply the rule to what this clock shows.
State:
{"hour": 3, "minute": 44}
